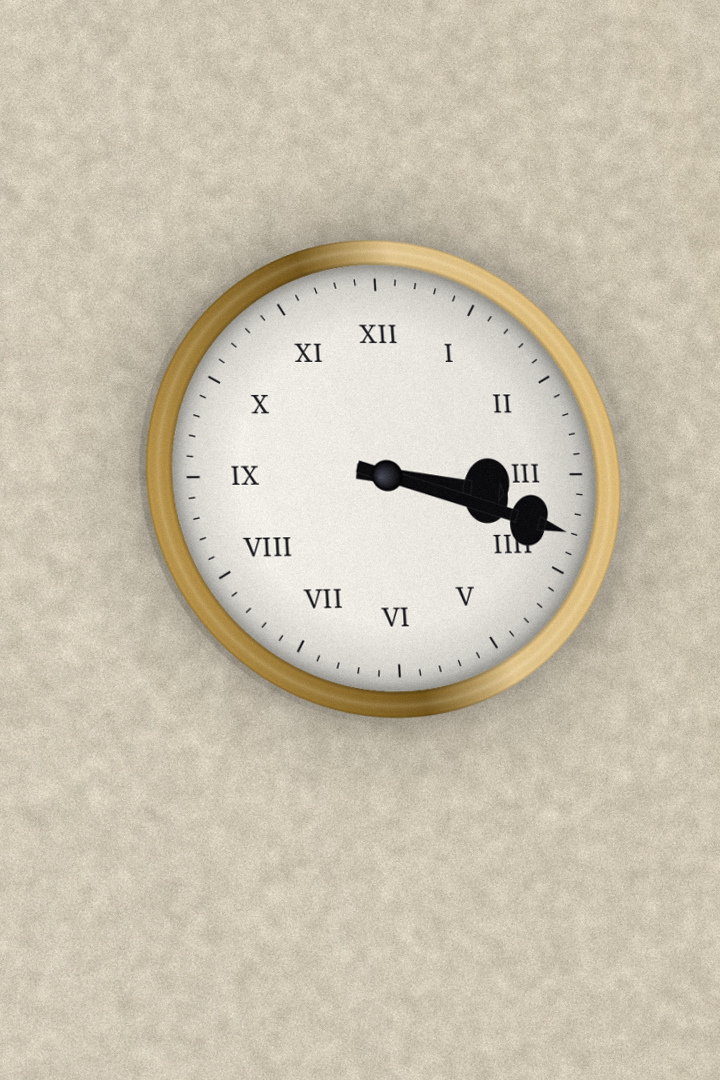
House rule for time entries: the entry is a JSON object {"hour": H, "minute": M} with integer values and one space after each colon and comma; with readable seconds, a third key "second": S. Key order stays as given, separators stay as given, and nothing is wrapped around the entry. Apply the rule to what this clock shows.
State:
{"hour": 3, "minute": 18}
